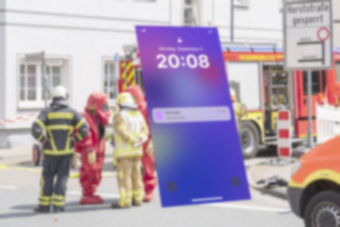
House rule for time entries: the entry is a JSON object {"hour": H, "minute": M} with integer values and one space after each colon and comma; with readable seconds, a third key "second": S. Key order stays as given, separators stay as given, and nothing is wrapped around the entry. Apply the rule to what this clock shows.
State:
{"hour": 20, "minute": 8}
